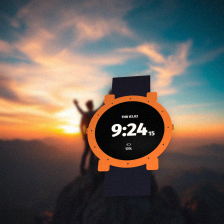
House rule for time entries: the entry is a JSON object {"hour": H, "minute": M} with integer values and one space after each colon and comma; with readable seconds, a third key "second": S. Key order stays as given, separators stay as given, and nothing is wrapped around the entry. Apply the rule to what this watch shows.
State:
{"hour": 9, "minute": 24}
